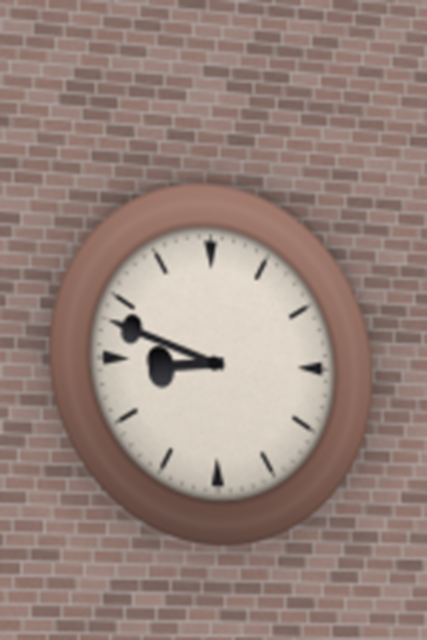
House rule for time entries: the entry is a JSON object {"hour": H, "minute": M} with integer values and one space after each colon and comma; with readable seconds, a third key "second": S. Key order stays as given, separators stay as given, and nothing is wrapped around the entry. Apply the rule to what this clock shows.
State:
{"hour": 8, "minute": 48}
